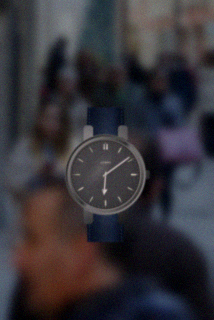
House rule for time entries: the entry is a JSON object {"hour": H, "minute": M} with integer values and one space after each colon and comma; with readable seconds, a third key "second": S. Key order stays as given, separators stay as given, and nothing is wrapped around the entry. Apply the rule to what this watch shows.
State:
{"hour": 6, "minute": 9}
